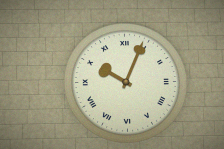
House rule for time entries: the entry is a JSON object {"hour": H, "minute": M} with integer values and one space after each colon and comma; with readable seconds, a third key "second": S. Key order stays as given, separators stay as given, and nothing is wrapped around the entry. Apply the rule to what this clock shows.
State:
{"hour": 10, "minute": 4}
